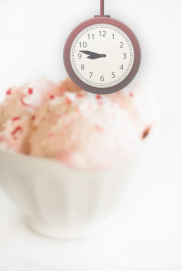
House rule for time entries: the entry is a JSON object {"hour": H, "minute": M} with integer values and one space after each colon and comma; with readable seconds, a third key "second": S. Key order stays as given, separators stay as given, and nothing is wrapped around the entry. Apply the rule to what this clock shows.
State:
{"hour": 8, "minute": 47}
